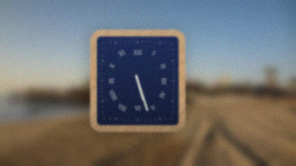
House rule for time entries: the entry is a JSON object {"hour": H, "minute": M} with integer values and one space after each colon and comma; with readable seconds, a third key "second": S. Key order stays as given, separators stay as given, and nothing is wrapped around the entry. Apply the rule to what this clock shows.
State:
{"hour": 5, "minute": 27}
